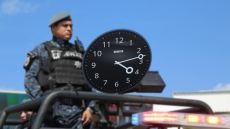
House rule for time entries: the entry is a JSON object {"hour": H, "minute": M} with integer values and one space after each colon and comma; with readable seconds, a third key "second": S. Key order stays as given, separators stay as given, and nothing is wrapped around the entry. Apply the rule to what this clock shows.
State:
{"hour": 4, "minute": 13}
